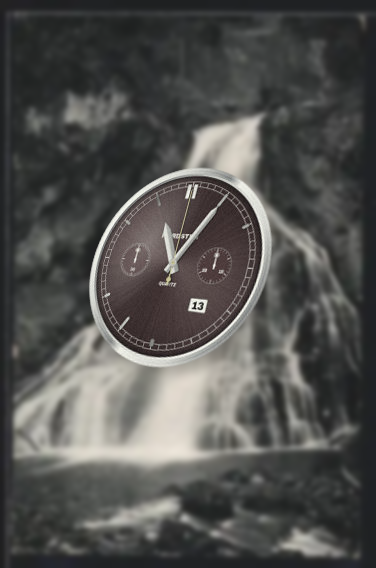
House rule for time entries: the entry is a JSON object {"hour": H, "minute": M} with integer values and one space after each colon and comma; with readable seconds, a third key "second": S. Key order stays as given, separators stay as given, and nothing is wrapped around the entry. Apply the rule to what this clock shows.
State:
{"hour": 11, "minute": 5}
